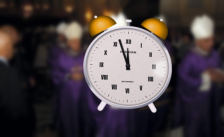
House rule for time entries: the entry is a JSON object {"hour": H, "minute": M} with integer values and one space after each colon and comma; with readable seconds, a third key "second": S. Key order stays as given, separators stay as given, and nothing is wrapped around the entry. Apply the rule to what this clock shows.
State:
{"hour": 11, "minute": 57}
